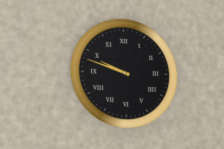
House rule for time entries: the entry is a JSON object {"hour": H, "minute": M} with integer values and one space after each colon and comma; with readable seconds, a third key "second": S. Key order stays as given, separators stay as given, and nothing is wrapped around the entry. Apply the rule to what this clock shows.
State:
{"hour": 9, "minute": 48}
